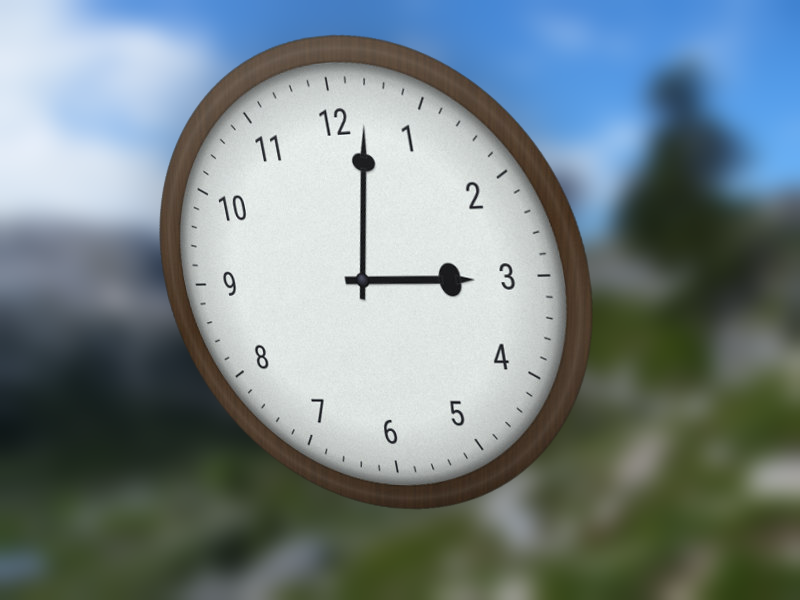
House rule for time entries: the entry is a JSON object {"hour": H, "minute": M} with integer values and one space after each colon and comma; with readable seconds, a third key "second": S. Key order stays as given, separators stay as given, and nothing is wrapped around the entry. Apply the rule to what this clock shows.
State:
{"hour": 3, "minute": 2}
